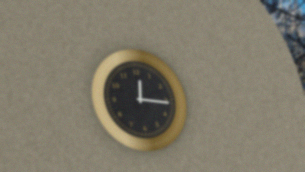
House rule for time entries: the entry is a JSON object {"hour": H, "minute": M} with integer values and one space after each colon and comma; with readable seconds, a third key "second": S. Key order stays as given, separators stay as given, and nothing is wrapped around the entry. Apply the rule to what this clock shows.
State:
{"hour": 12, "minute": 16}
